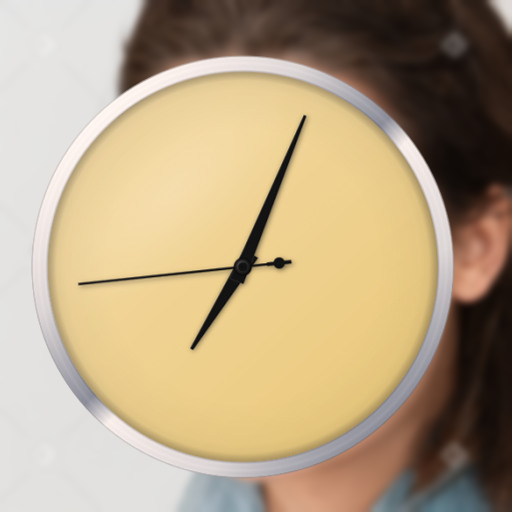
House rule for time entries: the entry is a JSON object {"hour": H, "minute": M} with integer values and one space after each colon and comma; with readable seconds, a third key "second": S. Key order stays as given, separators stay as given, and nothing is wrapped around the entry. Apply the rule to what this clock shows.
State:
{"hour": 7, "minute": 3, "second": 44}
